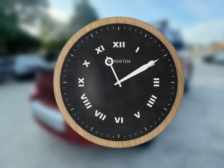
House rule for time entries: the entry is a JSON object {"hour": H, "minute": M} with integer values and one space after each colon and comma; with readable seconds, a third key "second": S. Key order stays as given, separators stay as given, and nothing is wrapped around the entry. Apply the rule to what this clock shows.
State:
{"hour": 11, "minute": 10}
